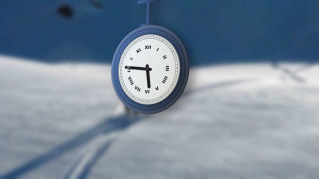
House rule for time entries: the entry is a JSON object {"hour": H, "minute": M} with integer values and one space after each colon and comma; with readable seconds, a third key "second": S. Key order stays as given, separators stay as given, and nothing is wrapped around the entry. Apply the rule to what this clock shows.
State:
{"hour": 5, "minute": 46}
